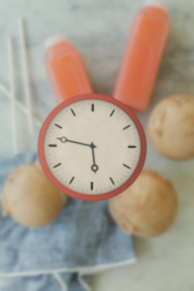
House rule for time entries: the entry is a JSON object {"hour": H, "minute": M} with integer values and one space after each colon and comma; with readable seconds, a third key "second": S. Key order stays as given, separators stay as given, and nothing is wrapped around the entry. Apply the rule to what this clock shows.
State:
{"hour": 5, "minute": 47}
